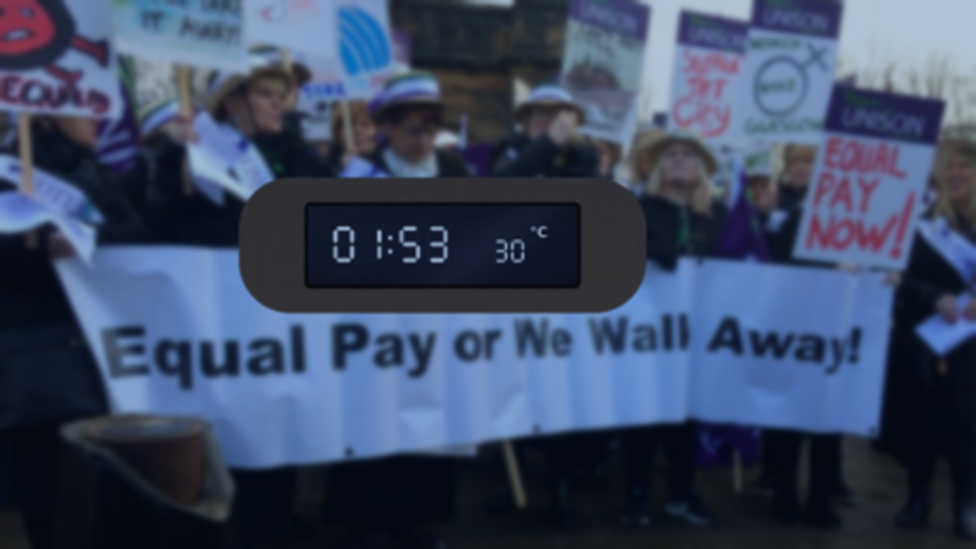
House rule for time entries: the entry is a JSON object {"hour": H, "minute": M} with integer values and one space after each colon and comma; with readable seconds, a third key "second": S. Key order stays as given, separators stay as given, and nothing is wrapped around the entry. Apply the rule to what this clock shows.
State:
{"hour": 1, "minute": 53}
